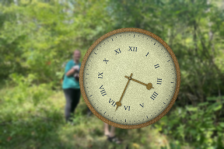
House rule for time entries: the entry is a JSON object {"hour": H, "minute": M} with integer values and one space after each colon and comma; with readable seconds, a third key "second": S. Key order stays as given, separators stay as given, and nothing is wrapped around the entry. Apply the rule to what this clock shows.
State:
{"hour": 3, "minute": 33}
